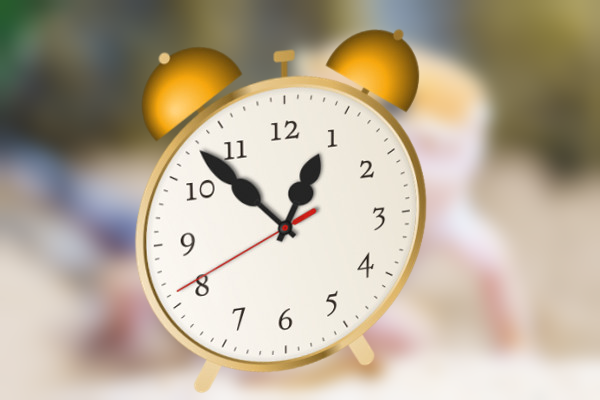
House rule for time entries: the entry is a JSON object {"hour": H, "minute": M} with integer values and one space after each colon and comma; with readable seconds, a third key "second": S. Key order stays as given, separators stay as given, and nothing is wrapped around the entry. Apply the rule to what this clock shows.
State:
{"hour": 12, "minute": 52, "second": 41}
